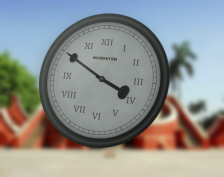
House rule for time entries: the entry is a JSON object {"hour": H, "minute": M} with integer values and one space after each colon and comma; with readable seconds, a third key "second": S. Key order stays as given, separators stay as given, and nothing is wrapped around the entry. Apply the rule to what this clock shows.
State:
{"hour": 3, "minute": 50}
